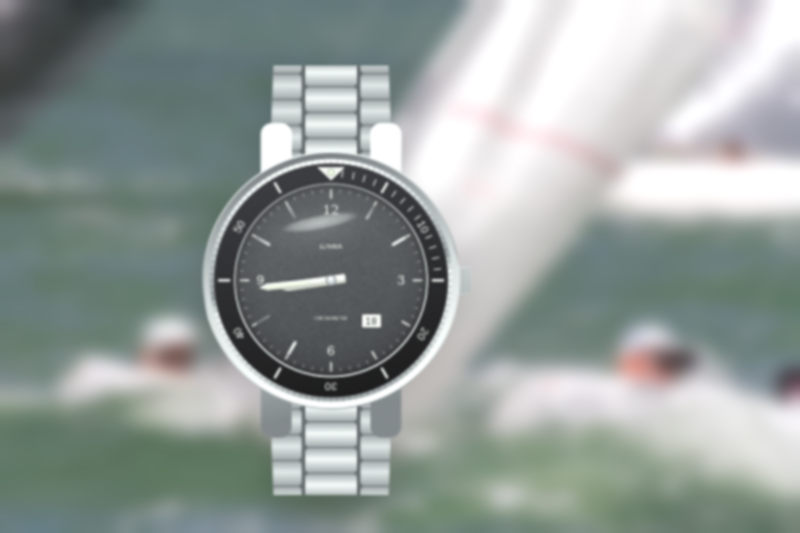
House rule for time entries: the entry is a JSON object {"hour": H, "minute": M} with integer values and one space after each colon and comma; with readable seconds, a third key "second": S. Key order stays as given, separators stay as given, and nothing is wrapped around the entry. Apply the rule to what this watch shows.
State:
{"hour": 8, "minute": 44}
